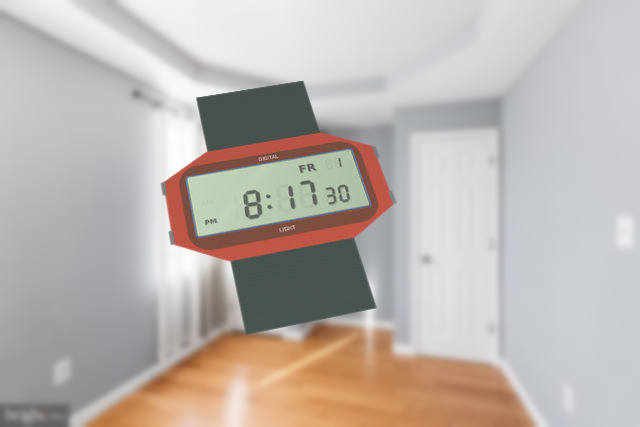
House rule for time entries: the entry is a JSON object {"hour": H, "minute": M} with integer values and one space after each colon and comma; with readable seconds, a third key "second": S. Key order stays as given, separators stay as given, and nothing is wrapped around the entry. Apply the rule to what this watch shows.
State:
{"hour": 8, "minute": 17, "second": 30}
